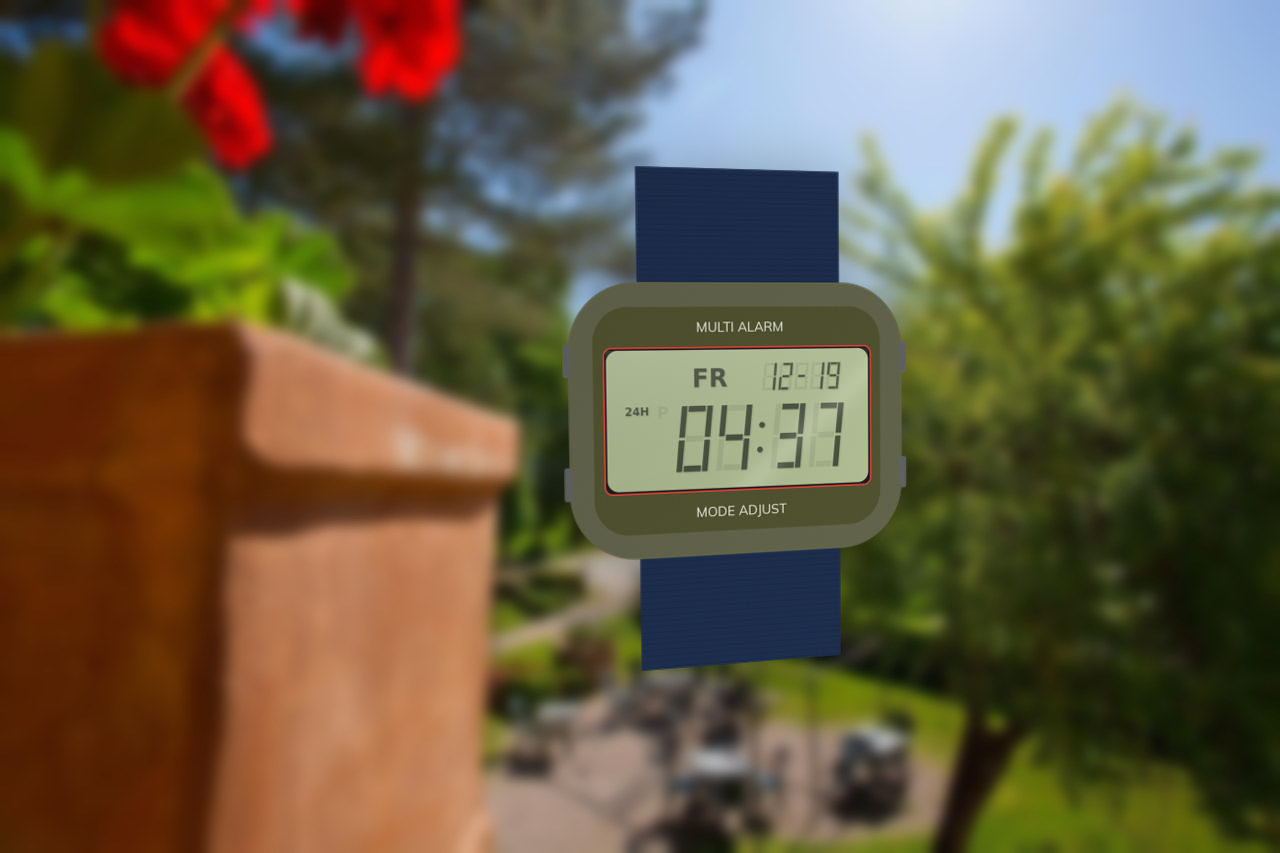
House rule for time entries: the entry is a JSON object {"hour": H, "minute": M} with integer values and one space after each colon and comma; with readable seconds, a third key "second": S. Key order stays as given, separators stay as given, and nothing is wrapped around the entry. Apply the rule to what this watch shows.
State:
{"hour": 4, "minute": 37}
